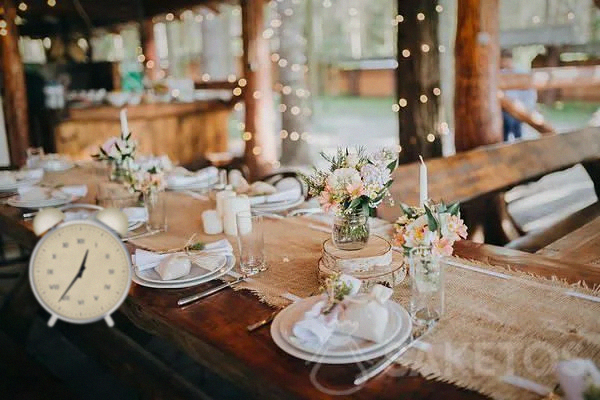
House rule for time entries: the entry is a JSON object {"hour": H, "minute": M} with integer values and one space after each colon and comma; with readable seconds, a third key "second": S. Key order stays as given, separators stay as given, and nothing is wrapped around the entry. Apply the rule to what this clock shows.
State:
{"hour": 12, "minute": 36}
